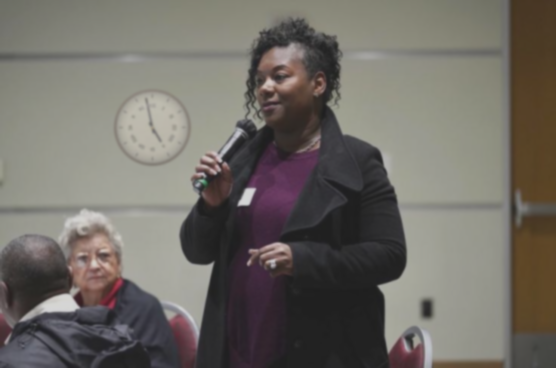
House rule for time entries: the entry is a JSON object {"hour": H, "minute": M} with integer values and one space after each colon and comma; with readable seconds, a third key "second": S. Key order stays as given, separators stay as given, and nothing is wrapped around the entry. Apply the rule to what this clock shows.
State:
{"hour": 4, "minute": 58}
